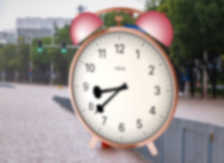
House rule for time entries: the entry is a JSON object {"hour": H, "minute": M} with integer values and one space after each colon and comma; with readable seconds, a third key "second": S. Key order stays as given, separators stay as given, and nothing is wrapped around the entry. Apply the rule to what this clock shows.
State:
{"hour": 8, "minute": 38}
